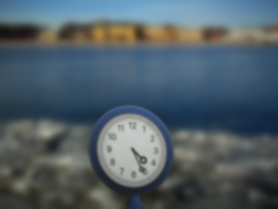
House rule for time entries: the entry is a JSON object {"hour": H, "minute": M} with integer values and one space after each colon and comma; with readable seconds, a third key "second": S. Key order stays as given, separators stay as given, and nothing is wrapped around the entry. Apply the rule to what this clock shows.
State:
{"hour": 4, "minute": 26}
